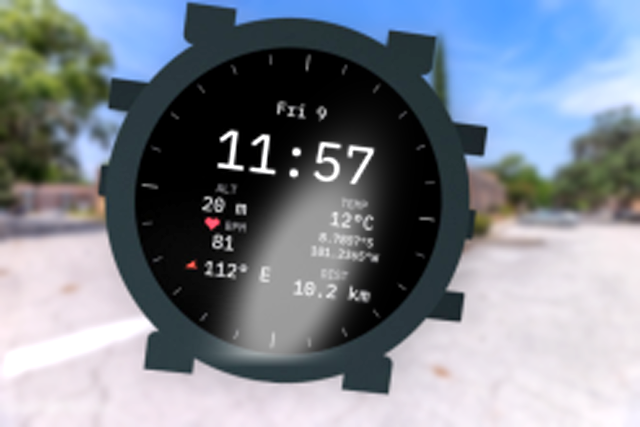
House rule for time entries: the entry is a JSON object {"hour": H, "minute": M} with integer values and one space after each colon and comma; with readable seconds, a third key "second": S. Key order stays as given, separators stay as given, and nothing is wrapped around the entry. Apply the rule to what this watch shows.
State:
{"hour": 11, "minute": 57}
